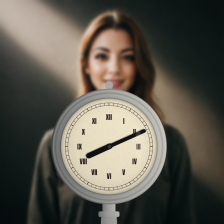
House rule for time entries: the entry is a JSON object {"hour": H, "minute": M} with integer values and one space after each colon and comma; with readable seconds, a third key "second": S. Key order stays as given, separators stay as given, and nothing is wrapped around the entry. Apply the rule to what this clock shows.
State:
{"hour": 8, "minute": 11}
